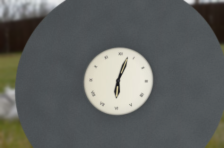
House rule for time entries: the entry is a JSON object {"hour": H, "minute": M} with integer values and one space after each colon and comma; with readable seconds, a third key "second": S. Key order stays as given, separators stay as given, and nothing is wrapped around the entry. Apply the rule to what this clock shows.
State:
{"hour": 6, "minute": 3}
